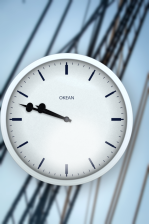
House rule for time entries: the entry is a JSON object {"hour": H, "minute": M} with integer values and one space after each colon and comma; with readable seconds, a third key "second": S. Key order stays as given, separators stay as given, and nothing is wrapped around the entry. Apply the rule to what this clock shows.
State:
{"hour": 9, "minute": 48}
